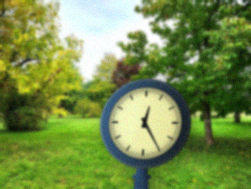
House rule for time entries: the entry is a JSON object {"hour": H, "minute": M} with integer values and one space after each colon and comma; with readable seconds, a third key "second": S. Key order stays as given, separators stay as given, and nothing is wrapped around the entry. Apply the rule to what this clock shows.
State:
{"hour": 12, "minute": 25}
